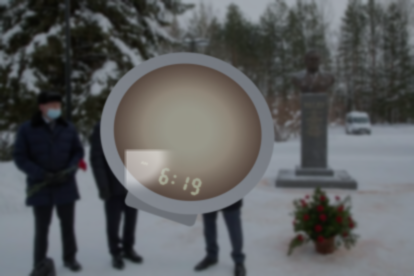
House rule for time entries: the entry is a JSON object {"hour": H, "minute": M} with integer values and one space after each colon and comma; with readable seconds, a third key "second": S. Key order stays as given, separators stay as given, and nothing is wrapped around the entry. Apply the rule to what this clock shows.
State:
{"hour": 6, "minute": 19}
